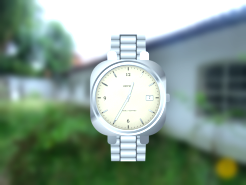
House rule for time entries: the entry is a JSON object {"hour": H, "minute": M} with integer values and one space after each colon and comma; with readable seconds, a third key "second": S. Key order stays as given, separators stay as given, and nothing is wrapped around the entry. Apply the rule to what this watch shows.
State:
{"hour": 12, "minute": 35}
